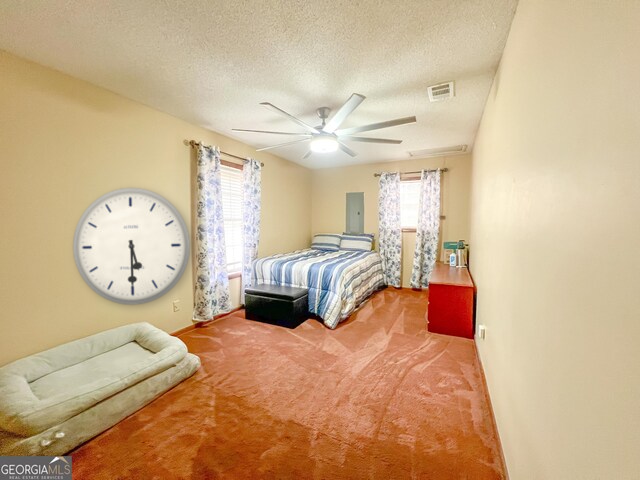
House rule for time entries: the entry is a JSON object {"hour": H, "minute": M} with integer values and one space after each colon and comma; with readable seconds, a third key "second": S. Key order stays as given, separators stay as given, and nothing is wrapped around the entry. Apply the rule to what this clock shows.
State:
{"hour": 5, "minute": 30}
